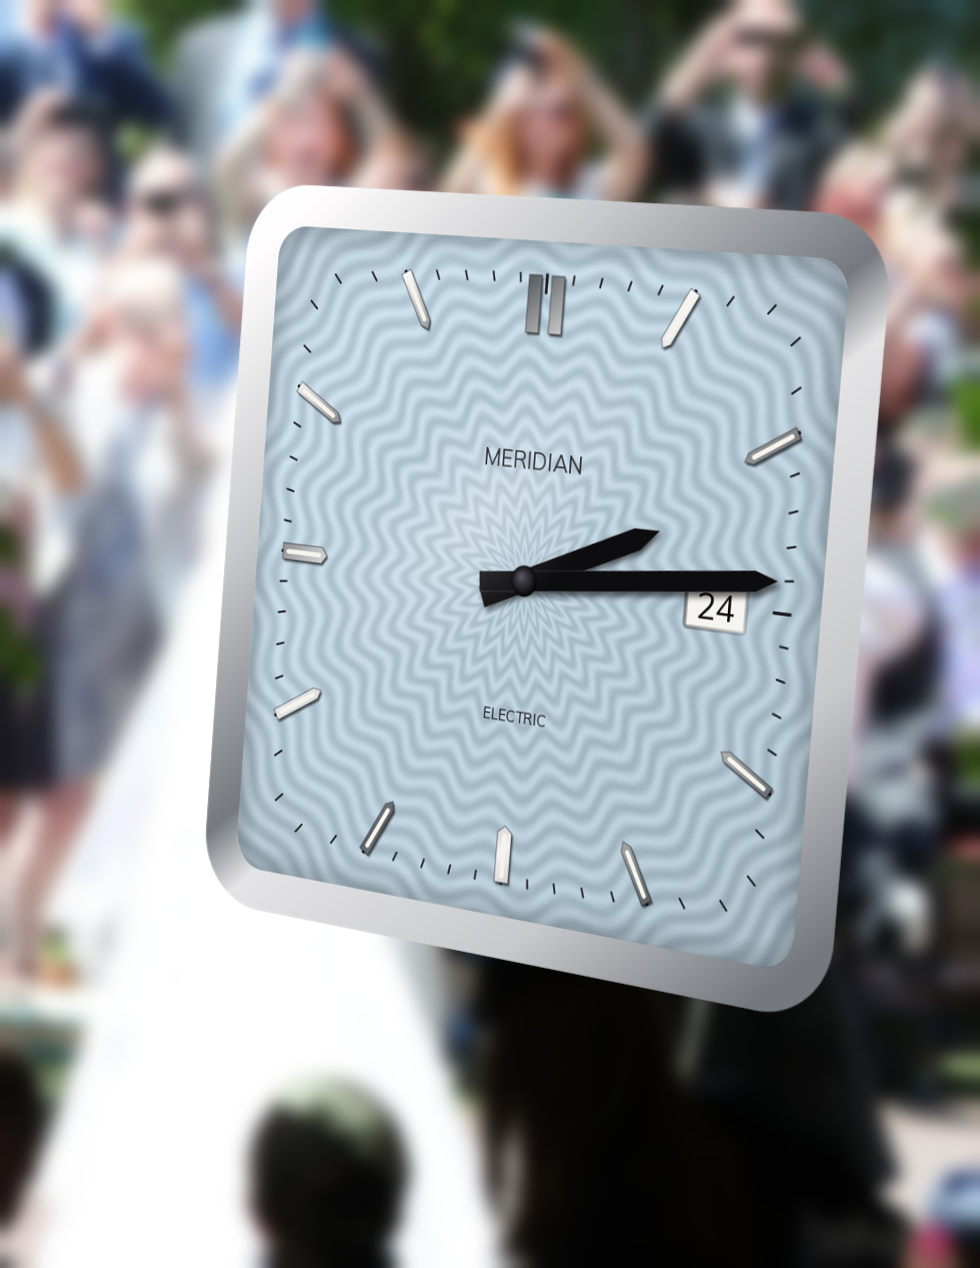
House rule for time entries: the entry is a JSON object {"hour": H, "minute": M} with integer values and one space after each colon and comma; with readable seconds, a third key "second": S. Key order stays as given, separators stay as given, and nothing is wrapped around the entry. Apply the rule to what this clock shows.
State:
{"hour": 2, "minute": 14}
